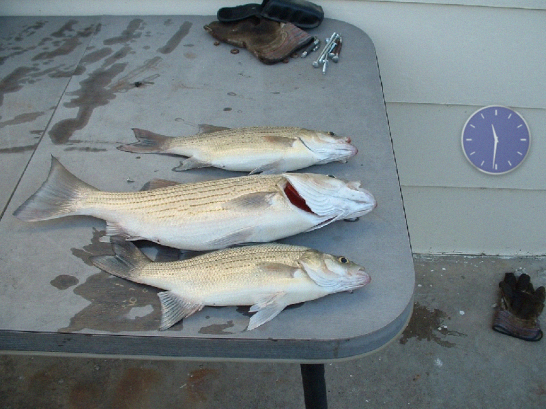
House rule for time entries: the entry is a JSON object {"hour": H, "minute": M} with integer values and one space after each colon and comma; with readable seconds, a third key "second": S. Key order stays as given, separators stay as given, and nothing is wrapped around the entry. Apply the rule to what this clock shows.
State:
{"hour": 11, "minute": 31}
